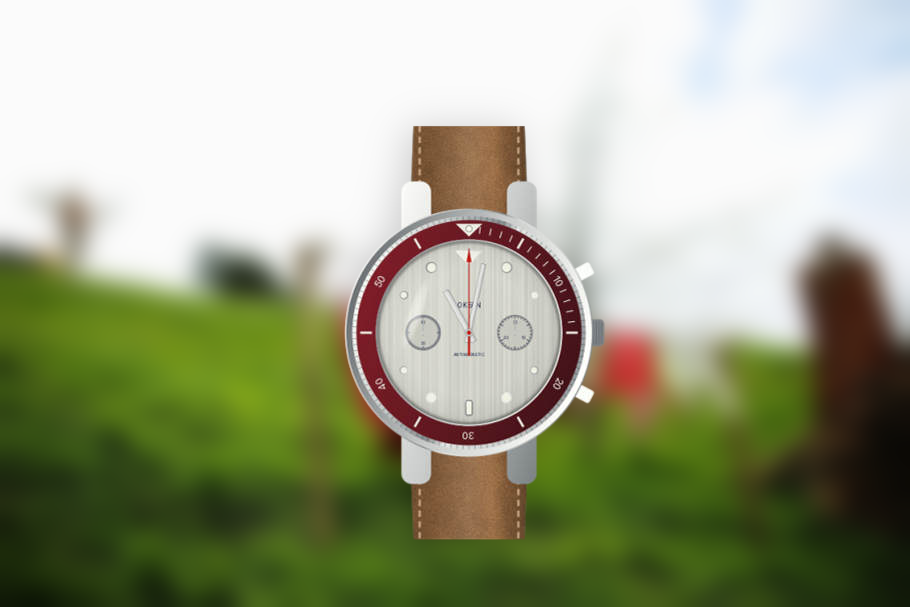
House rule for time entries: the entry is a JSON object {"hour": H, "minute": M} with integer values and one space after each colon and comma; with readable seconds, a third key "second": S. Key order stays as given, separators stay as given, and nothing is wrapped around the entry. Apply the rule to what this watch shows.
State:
{"hour": 11, "minute": 2}
